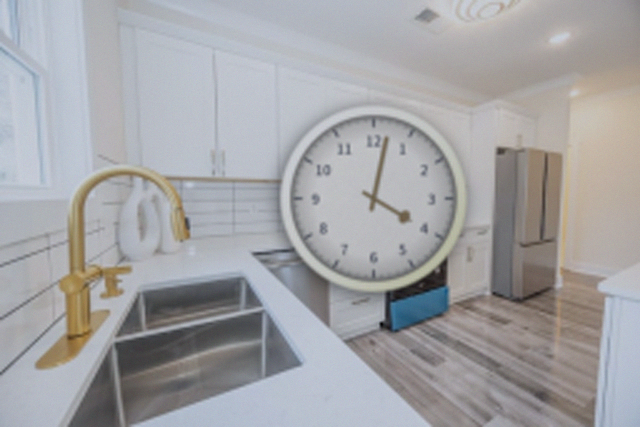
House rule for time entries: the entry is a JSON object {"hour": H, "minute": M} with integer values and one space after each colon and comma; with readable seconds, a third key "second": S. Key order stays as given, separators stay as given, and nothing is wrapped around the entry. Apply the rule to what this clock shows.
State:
{"hour": 4, "minute": 2}
